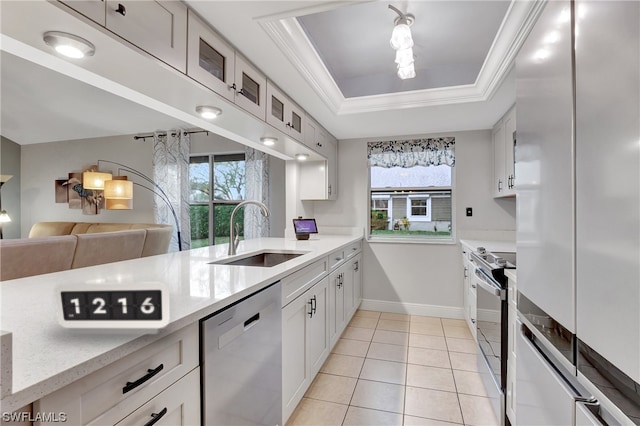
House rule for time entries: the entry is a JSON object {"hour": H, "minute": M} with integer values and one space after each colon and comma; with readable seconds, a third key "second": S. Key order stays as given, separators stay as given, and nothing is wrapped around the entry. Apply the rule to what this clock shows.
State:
{"hour": 12, "minute": 16}
